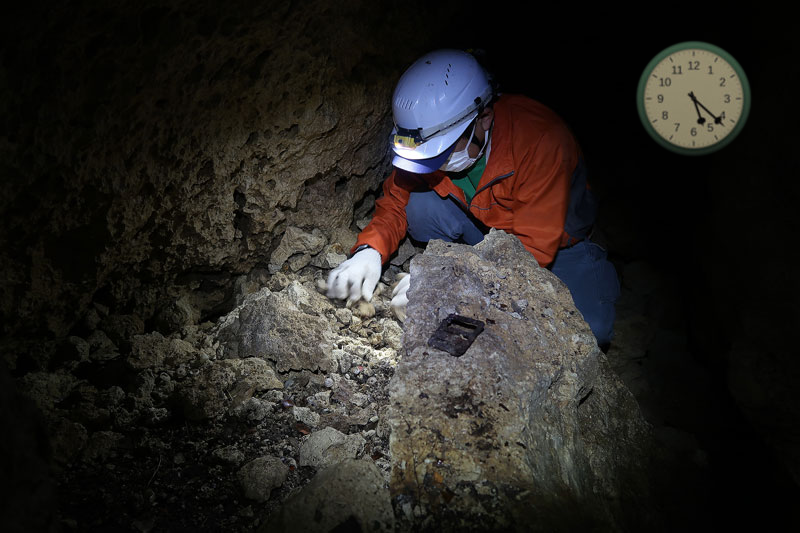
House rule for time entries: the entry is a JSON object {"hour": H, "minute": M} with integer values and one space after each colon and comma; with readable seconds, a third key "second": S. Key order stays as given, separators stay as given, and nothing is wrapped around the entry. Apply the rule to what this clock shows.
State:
{"hour": 5, "minute": 22}
